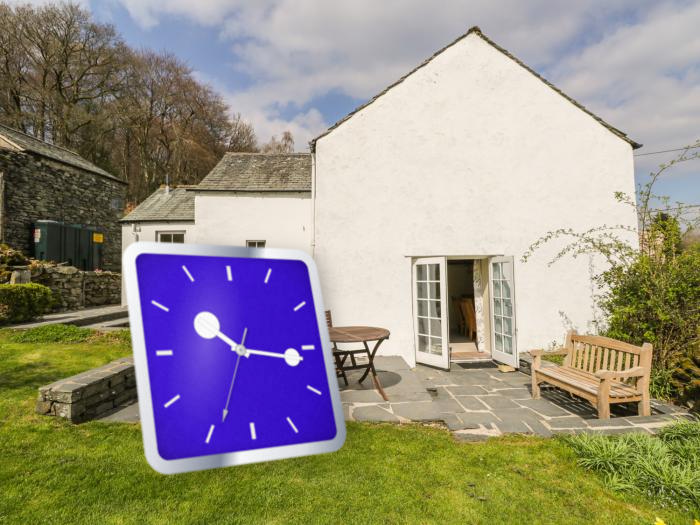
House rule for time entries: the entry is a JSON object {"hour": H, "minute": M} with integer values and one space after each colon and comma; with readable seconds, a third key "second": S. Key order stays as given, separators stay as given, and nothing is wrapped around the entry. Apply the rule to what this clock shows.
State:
{"hour": 10, "minute": 16, "second": 34}
